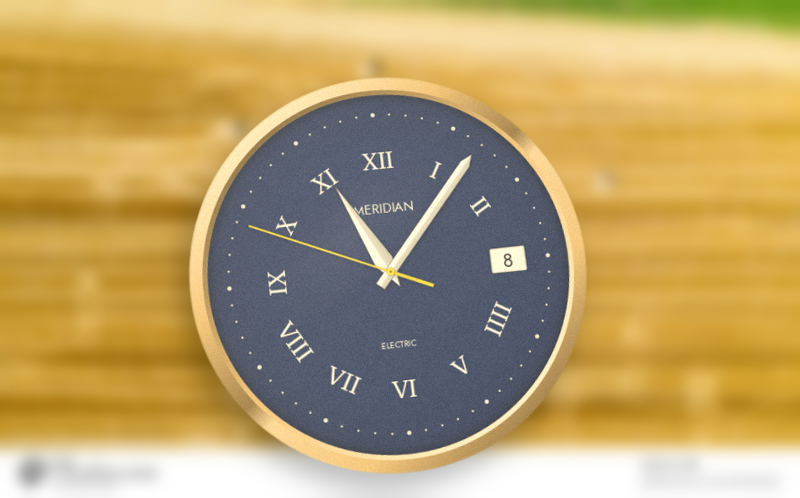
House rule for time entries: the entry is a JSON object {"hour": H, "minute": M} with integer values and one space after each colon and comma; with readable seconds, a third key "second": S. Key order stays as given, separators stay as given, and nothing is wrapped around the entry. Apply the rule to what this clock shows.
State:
{"hour": 11, "minute": 6, "second": 49}
